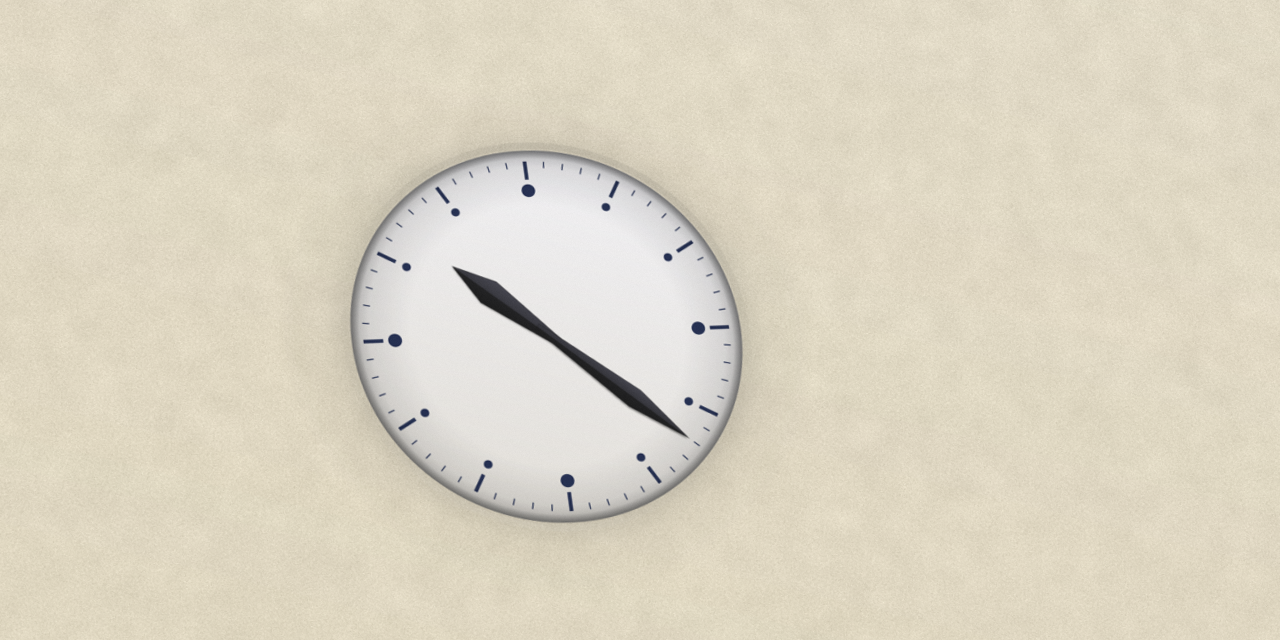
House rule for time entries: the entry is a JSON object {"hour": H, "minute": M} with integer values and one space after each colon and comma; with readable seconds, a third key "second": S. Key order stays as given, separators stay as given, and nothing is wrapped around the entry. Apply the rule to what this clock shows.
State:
{"hour": 10, "minute": 22}
